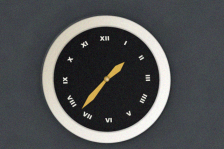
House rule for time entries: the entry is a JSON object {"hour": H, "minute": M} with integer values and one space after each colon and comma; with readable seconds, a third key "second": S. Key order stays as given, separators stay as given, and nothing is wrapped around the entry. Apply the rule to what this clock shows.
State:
{"hour": 1, "minute": 37}
